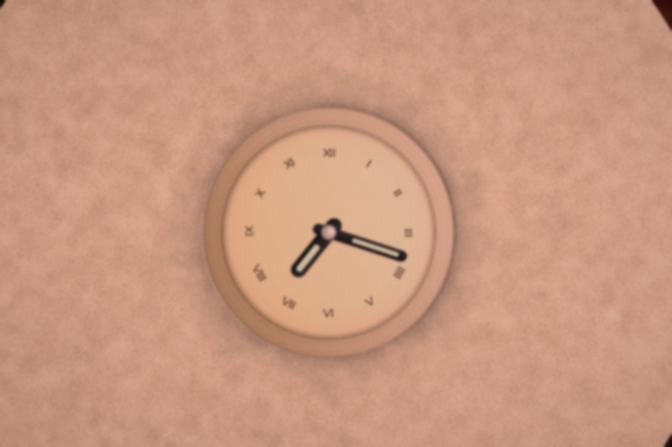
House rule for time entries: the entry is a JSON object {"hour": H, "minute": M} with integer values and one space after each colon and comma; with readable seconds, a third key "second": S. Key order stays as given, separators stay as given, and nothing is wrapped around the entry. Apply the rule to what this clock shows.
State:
{"hour": 7, "minute": 18}
